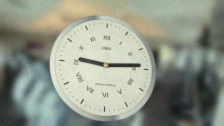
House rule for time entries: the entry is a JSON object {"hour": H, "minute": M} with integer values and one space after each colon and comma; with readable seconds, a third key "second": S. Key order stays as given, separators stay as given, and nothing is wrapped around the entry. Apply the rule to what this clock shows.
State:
{"hour": 9, "minute": 14}
